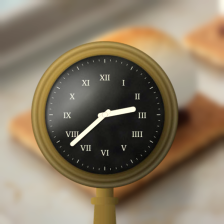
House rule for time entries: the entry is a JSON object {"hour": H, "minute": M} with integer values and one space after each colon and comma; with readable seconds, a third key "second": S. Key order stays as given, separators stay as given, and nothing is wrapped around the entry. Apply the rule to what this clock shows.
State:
{"hour": 2, "minute": 38}
